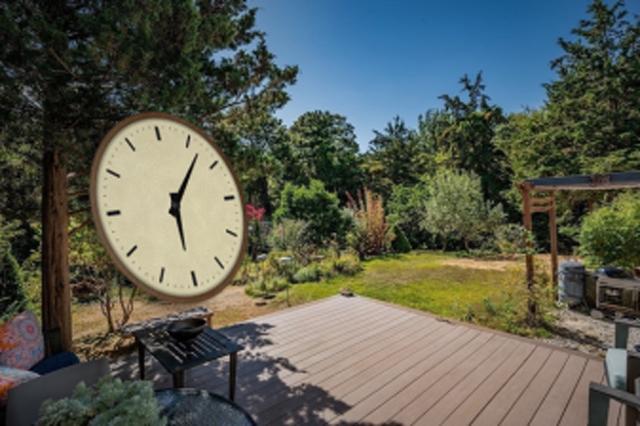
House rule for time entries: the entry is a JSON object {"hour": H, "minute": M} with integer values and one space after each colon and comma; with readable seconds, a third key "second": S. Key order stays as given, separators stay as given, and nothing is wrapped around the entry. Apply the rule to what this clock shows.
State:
{"hour": 6, "minute": 7}
